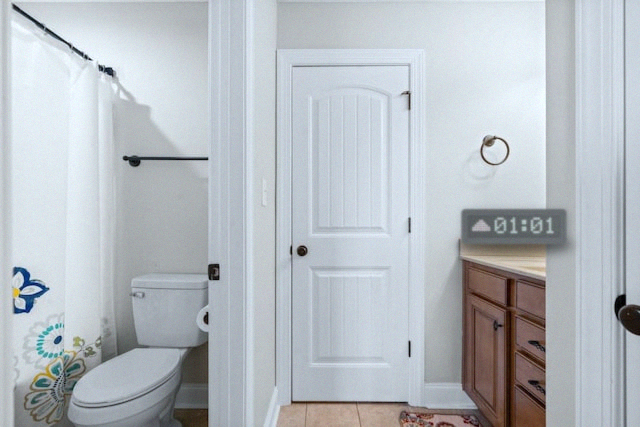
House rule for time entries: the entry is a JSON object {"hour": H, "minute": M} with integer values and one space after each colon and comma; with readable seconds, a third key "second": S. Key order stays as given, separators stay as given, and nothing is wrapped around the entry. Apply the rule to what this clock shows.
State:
{"hour": 1, "minute": 1}
